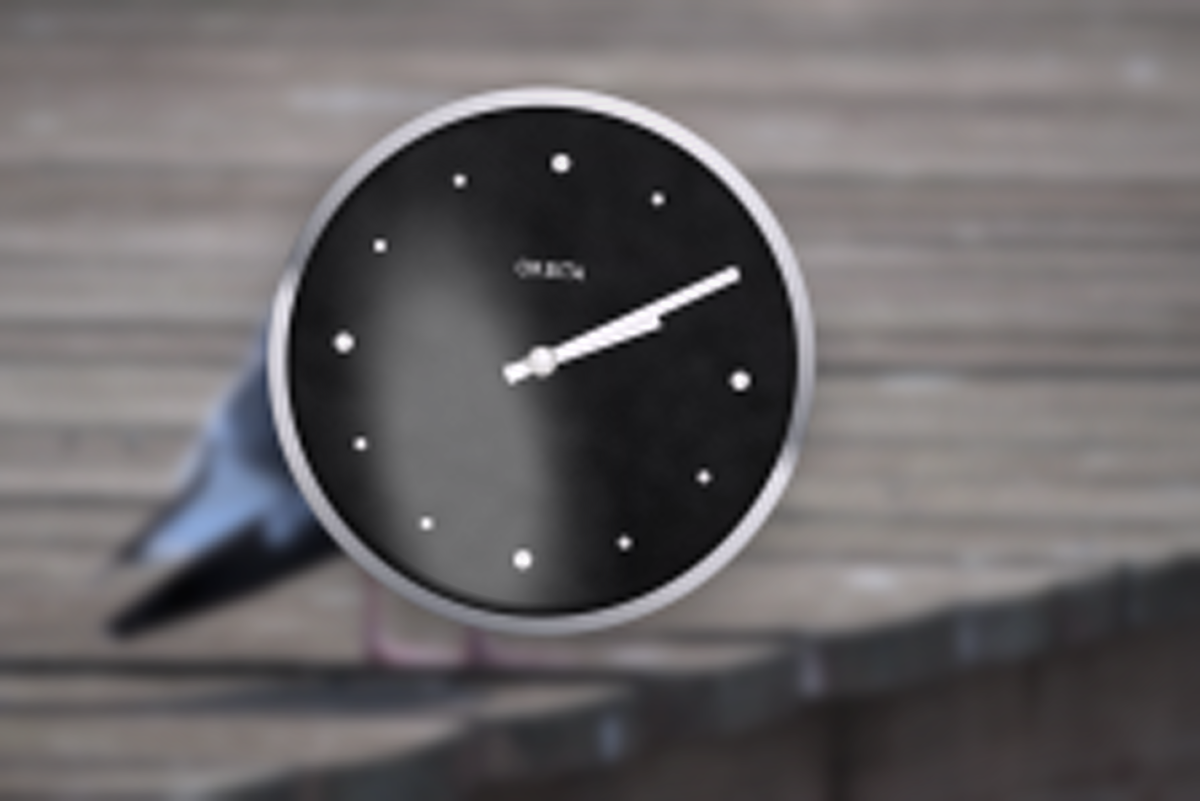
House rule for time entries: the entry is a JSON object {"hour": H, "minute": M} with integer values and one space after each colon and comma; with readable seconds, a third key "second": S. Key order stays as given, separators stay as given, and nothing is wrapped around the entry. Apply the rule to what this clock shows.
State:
{"hour": 2, "minute": 10}
